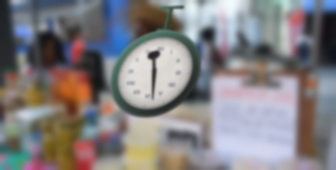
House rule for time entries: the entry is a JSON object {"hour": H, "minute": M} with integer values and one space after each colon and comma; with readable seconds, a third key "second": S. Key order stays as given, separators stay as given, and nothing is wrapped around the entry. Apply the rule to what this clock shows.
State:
{"hour": 11, "minute": 28}
